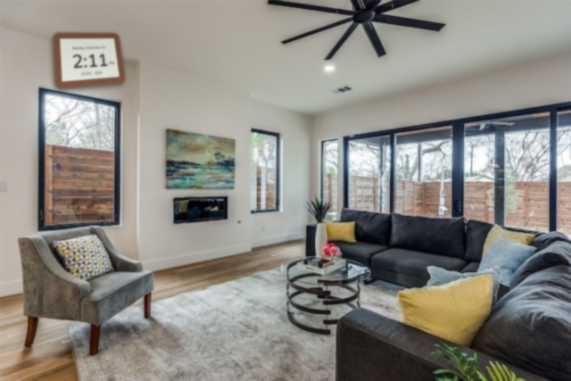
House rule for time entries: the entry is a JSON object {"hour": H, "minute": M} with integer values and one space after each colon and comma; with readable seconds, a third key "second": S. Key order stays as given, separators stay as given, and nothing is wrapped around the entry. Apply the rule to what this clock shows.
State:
{"hour": 2, "minute": 11}
